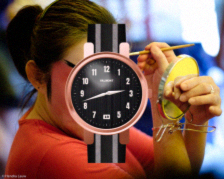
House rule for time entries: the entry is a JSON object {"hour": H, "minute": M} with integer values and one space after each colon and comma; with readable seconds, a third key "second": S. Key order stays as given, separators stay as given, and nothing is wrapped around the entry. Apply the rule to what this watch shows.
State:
{"hour": 2, "minute": 42}
